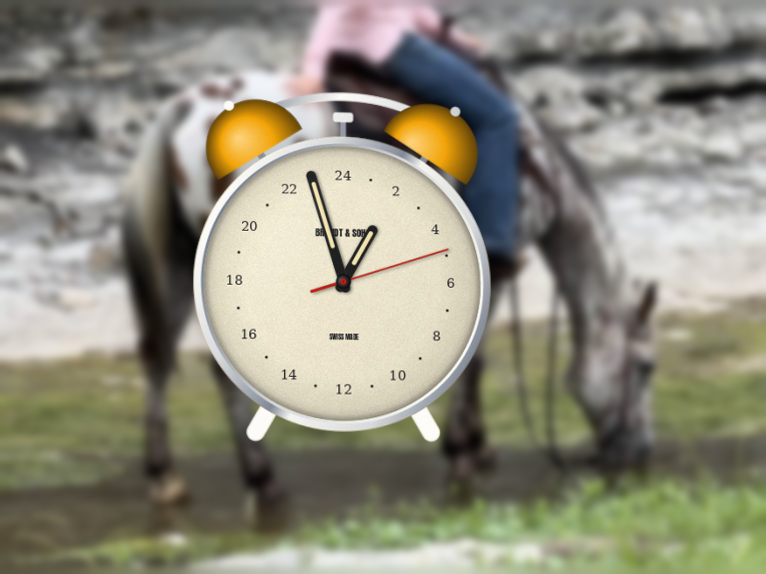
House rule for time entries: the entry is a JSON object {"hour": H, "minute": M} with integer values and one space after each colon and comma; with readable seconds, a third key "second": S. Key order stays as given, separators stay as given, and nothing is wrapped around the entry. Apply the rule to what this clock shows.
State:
{"hour": 1, "minute": 57, "second": 12}
